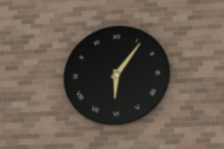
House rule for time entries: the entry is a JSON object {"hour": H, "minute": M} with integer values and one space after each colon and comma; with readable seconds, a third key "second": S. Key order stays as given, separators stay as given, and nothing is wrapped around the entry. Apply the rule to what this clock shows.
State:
{"hour": 6, "minute": 6}
